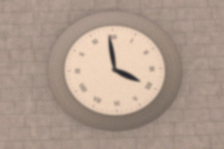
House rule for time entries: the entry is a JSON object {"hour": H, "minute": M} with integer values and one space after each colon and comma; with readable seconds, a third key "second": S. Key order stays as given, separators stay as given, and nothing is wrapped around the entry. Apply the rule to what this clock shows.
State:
{"hour": 3, "minute": 59}
